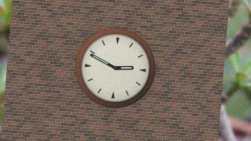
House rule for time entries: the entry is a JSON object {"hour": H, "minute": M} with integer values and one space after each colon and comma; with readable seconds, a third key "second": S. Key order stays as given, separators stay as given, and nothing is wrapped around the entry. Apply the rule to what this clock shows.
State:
{"hour": 2, "minute": 49}
